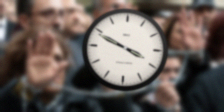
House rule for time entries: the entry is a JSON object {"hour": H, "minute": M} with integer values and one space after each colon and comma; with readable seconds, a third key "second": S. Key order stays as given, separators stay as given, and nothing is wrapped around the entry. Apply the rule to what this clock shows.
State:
{"hour": 3, "minute": 49}
